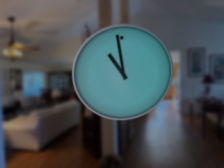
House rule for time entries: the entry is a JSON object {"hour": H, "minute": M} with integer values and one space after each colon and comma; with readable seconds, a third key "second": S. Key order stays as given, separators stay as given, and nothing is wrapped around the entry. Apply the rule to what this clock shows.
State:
{"hour": 10, "minute": 59}
